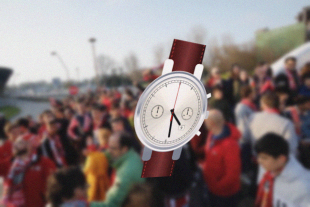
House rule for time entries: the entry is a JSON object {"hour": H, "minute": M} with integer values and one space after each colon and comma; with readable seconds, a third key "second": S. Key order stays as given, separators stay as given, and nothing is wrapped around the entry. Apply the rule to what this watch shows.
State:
{"hour": 4, "minute": 29}
